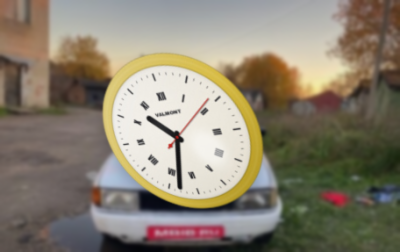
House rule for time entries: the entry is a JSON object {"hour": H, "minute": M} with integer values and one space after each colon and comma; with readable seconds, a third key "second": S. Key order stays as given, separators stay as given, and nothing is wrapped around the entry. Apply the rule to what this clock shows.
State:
{"hour": 10, "minute": 33, "second": 9}
